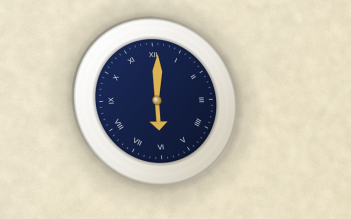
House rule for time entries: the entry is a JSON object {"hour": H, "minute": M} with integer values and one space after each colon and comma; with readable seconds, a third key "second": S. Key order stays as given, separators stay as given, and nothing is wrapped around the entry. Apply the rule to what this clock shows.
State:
{"hour": 6, "minute": 1}
